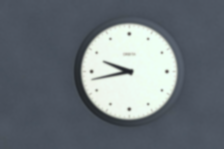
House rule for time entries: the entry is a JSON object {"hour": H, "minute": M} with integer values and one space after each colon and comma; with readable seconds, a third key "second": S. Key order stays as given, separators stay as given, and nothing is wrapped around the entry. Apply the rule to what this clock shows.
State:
{"hour": 9, "minute": 43}
